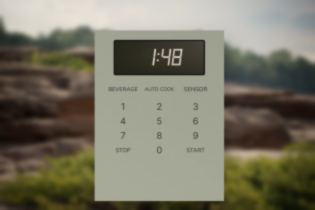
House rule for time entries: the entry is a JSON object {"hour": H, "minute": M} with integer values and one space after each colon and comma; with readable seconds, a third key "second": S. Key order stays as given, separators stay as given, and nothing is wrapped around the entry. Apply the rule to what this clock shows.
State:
{"hour": 1, "minute": 48}
